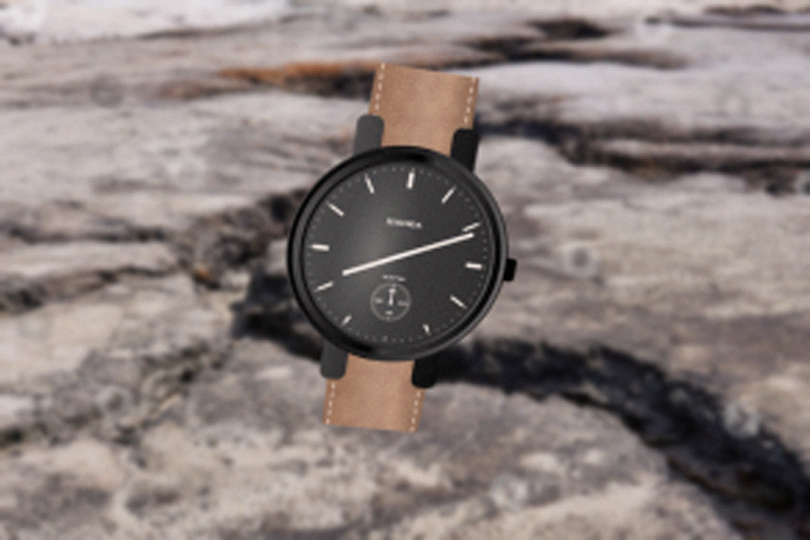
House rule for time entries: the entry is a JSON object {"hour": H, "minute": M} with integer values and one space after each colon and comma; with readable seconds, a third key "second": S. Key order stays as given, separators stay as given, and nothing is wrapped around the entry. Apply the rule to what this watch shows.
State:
{"hour": 8, "minute": 11}
